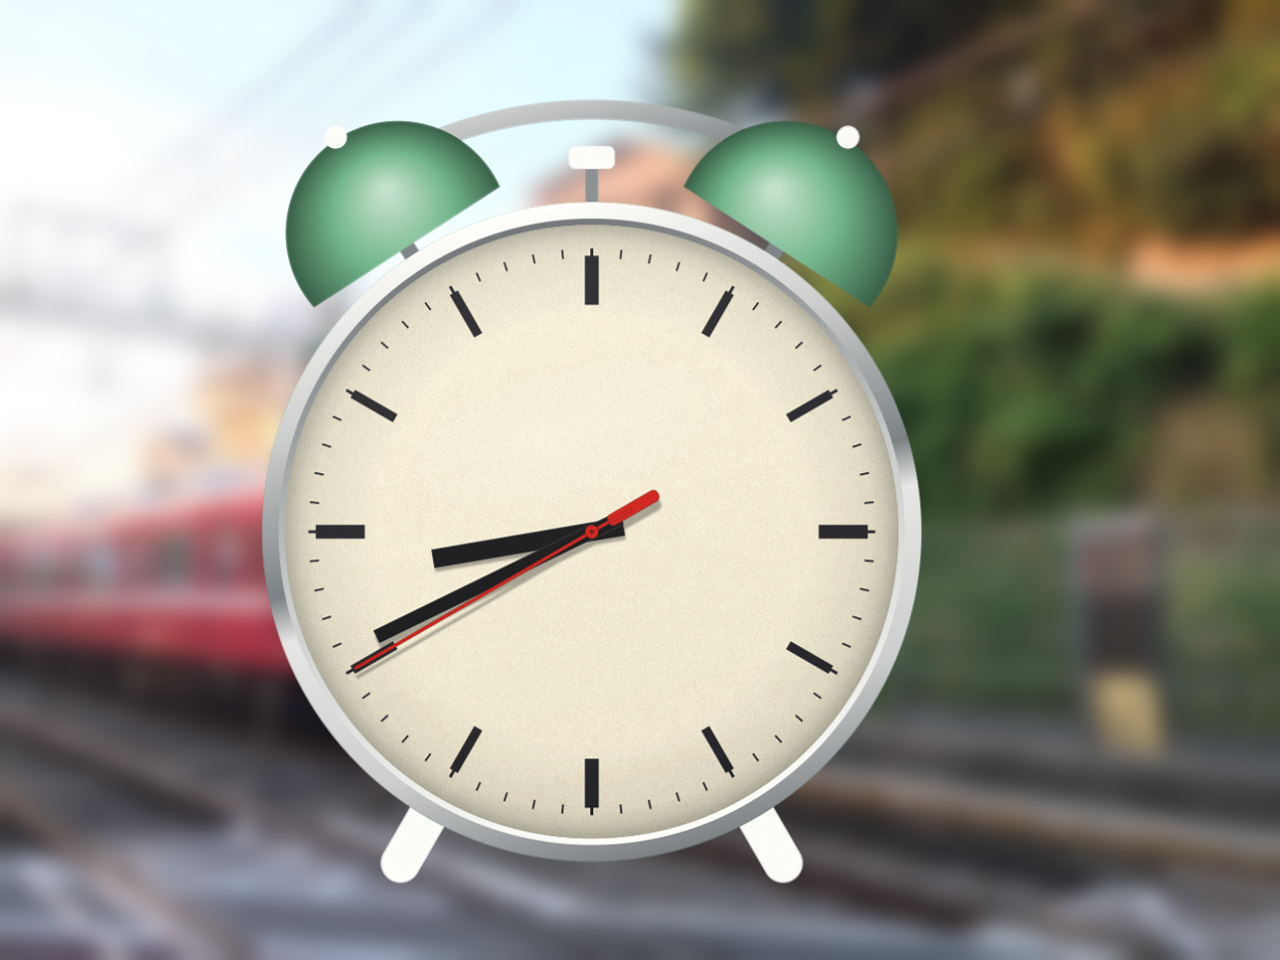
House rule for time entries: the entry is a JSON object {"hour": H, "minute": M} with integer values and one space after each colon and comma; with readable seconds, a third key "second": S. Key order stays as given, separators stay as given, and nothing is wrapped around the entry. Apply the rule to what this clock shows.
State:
{"hour": 8, "minute": 40, "second": 40}
